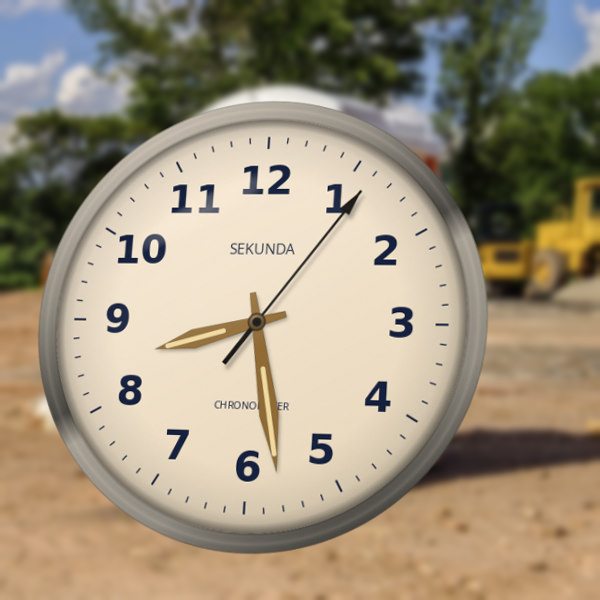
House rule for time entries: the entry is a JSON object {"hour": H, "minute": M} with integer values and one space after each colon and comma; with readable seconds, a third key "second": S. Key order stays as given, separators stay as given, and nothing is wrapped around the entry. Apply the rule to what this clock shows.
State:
{"hour": 8, "minute": 28, "second": 6}
